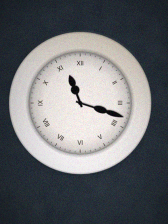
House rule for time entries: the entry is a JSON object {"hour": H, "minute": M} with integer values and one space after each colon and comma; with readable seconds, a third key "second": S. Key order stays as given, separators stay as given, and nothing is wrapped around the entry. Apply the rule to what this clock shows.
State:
{"hour": 11, "minute": 18}
